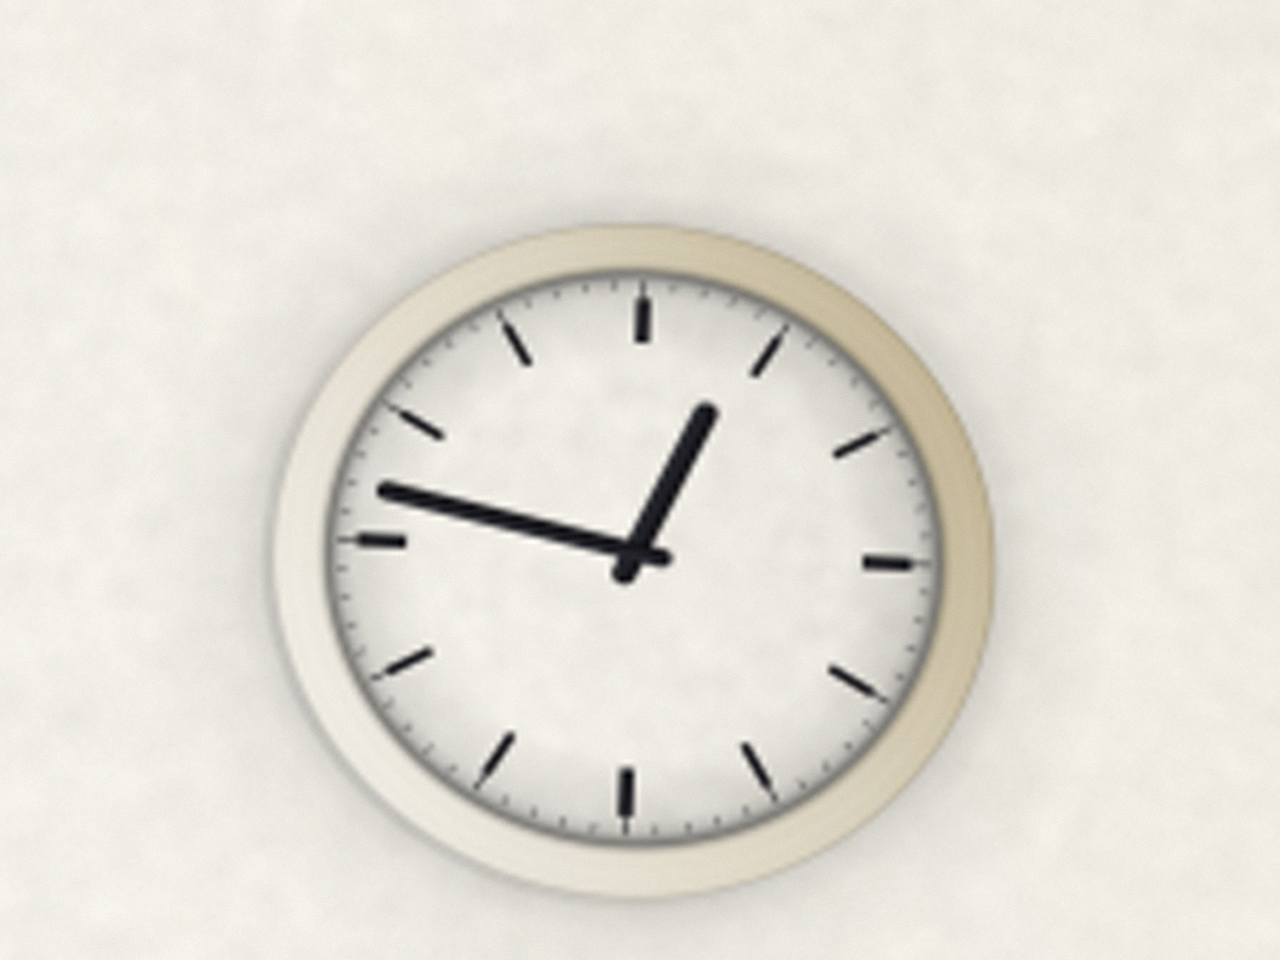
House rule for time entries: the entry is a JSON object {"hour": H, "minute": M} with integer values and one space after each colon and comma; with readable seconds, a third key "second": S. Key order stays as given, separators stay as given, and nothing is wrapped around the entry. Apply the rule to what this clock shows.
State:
{"hour": 12, "minute": 47}
